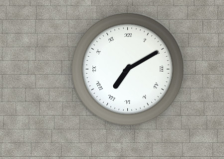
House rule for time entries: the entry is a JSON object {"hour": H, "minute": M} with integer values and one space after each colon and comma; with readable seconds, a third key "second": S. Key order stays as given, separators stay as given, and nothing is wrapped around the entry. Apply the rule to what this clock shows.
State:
{"hour": 7, "minute": 10}
